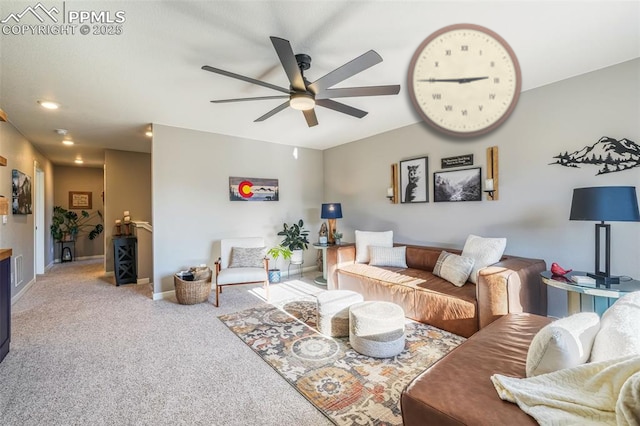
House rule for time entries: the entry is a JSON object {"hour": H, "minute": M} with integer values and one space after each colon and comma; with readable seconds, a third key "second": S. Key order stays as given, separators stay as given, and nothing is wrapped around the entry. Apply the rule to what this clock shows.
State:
{"hour": 2, "minute": 45}
